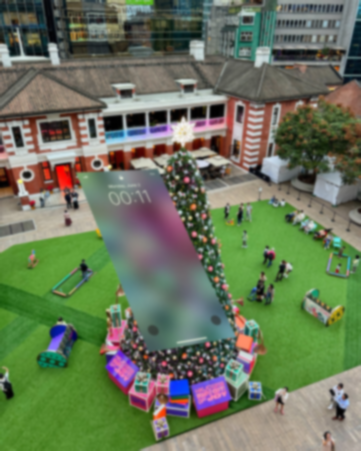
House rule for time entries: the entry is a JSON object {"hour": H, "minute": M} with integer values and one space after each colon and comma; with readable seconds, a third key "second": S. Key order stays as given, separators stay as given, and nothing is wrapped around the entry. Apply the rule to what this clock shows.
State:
{"hour": 0, "minute": 11}
